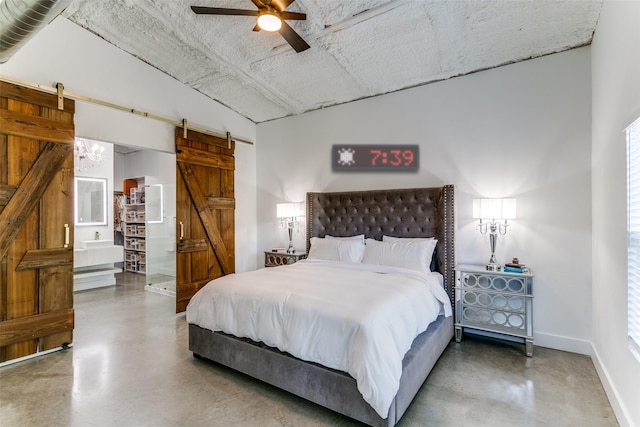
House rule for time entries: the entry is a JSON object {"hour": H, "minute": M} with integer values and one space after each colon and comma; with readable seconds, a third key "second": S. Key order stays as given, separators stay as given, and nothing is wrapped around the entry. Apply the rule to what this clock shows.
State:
{"hour": 7, "minute": 39}
